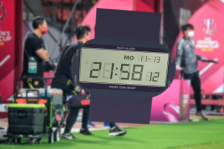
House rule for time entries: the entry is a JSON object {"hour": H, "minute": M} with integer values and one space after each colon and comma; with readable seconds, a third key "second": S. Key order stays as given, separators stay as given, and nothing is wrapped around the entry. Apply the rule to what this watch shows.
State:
{"hour": 21, "minute": 58, "second": 12}
